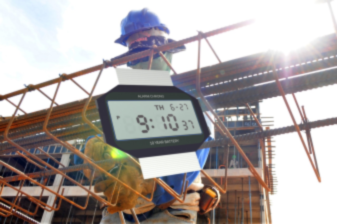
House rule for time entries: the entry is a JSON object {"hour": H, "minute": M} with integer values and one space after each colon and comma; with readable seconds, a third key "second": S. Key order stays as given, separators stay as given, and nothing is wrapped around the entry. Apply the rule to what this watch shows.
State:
{"hour": 9, "minute": 10, "second": 37}
